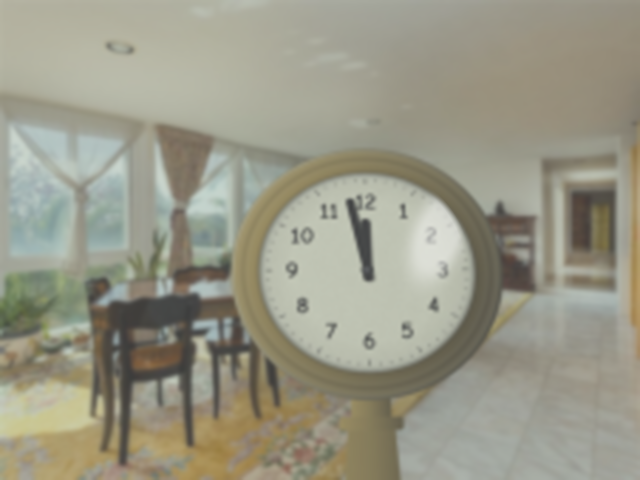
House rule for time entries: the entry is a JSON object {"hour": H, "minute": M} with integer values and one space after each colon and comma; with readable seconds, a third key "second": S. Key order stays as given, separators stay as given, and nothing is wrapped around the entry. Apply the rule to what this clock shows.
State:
{"hour": 11, "minute": 58}
